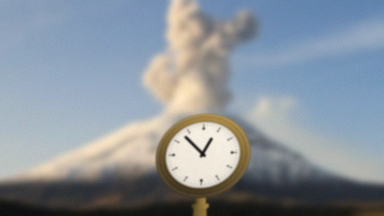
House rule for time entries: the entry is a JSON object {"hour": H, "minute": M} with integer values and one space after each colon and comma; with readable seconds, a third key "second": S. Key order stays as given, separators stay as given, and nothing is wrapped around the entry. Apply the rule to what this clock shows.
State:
{"hour": 12, "minute": 53}
